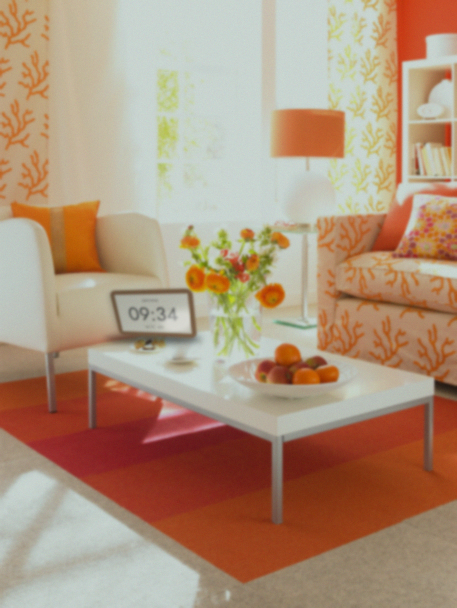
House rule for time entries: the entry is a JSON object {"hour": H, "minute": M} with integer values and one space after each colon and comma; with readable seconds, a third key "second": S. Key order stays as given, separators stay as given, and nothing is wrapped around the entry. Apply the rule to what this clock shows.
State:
{"hour": 9, "minute": 34}
